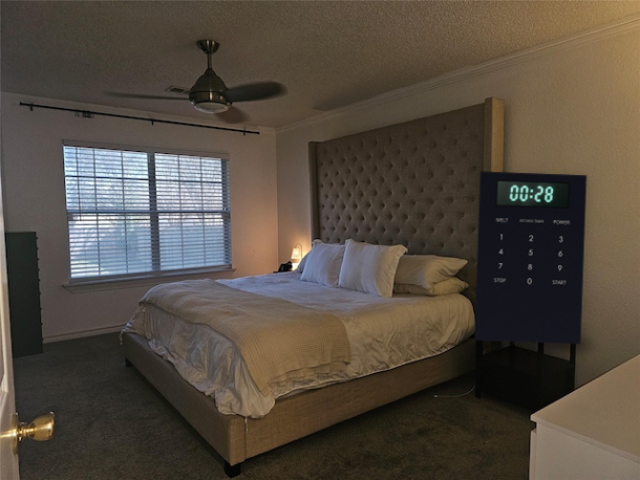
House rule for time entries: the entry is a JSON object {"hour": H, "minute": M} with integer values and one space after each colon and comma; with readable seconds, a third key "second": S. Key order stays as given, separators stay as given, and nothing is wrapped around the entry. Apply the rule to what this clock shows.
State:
{"hour": 0, "minute": 28}
